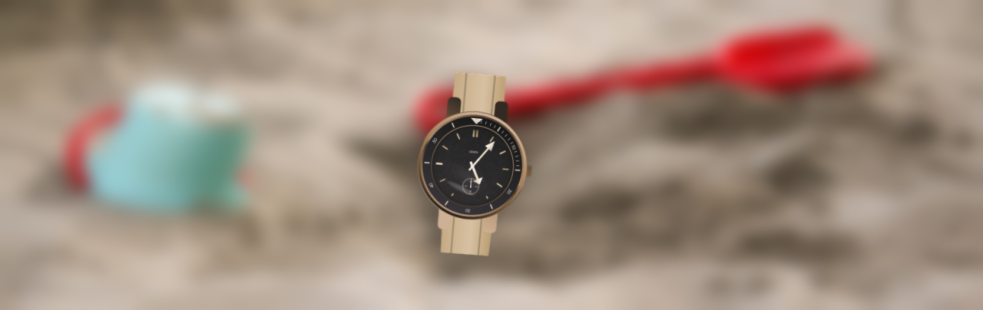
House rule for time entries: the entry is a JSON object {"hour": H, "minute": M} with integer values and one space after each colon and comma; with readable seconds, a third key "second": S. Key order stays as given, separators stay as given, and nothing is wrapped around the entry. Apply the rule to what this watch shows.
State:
{"hour": 5, "minute": 6}
